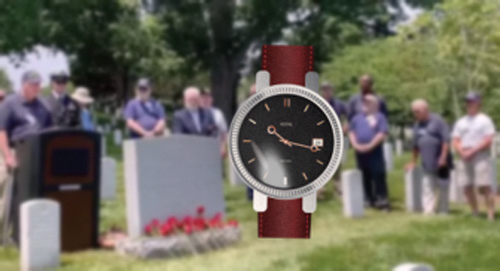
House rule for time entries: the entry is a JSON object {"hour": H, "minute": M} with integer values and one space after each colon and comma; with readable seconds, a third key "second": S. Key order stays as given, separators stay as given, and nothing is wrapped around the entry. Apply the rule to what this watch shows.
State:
{"hour": 10, "minute": 17}
